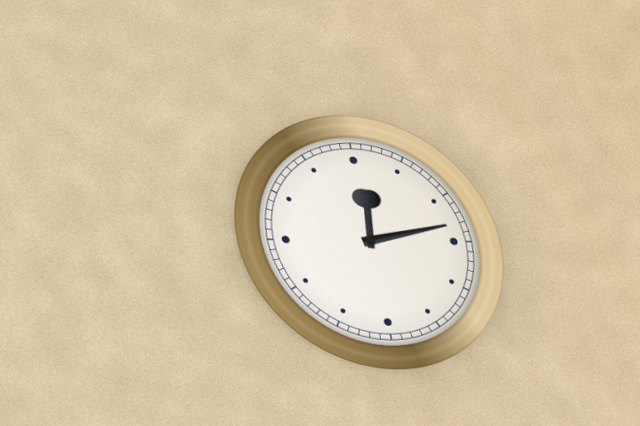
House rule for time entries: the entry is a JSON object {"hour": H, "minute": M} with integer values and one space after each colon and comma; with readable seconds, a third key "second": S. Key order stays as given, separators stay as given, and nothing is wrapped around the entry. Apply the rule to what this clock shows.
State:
{"hour": 12, "minute": 13}
